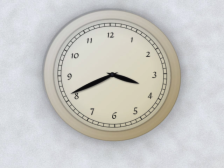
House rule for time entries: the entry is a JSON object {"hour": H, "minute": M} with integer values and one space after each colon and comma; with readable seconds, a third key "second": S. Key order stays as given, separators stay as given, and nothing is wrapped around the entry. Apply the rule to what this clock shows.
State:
{"hour": 3, "minute": 41}
